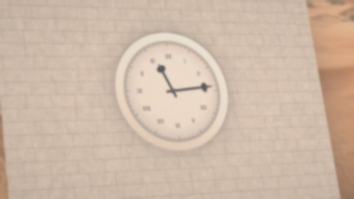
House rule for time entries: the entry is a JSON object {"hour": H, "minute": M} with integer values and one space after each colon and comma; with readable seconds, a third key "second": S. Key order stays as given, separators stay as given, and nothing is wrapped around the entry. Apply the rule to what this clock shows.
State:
{"hour": 11, "minute": 14}
